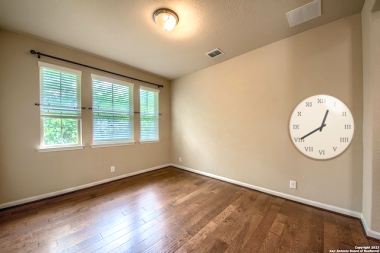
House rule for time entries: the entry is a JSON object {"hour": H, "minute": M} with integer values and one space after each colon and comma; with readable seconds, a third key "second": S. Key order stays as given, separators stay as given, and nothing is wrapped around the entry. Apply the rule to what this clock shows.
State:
{"hour": 12, "minute": 40}
